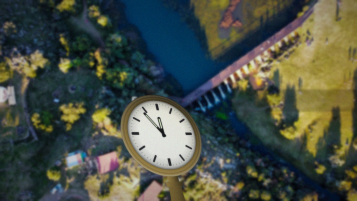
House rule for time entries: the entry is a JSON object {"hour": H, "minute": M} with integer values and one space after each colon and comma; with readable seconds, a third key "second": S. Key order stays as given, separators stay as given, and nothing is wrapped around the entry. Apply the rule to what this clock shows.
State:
{"hour": 11, "minute": 54}
